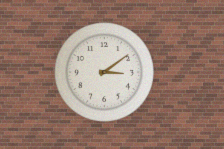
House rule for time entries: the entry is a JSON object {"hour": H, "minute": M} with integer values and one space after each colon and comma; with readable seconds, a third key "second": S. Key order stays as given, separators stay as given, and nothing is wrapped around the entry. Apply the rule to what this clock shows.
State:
{"hour": 3, "minute": 9}
